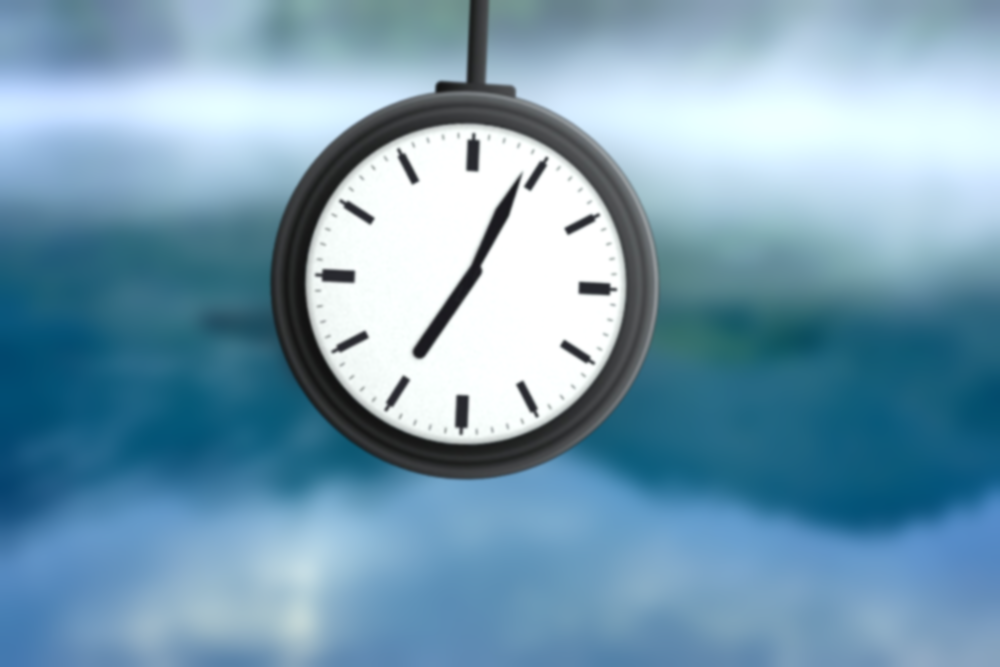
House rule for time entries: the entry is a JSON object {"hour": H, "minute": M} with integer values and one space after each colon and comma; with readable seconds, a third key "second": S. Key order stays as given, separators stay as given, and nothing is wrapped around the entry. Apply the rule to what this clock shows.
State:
{"hour": 7, "minute": 4}
